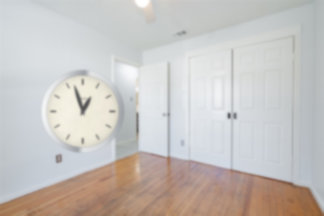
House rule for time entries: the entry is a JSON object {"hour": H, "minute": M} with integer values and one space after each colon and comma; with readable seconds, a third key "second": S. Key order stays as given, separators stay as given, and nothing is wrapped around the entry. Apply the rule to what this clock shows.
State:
{"hour": 12, "minute": 57}
